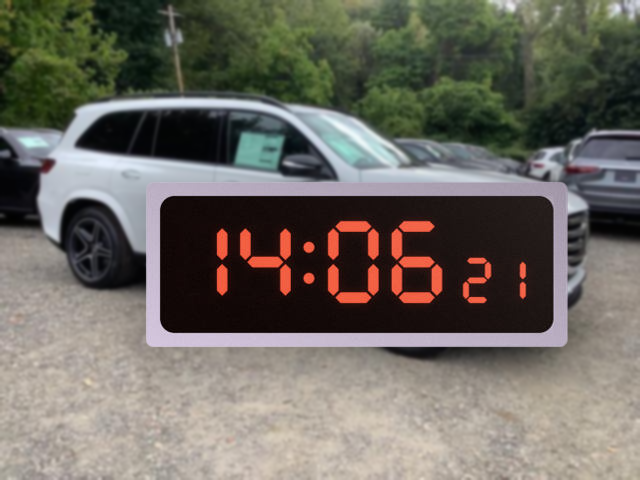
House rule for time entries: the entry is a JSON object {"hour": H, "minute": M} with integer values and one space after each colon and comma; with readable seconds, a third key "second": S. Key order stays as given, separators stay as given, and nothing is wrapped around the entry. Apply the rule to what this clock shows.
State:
{"hour": 14, "minute": 6, "second": 21}
